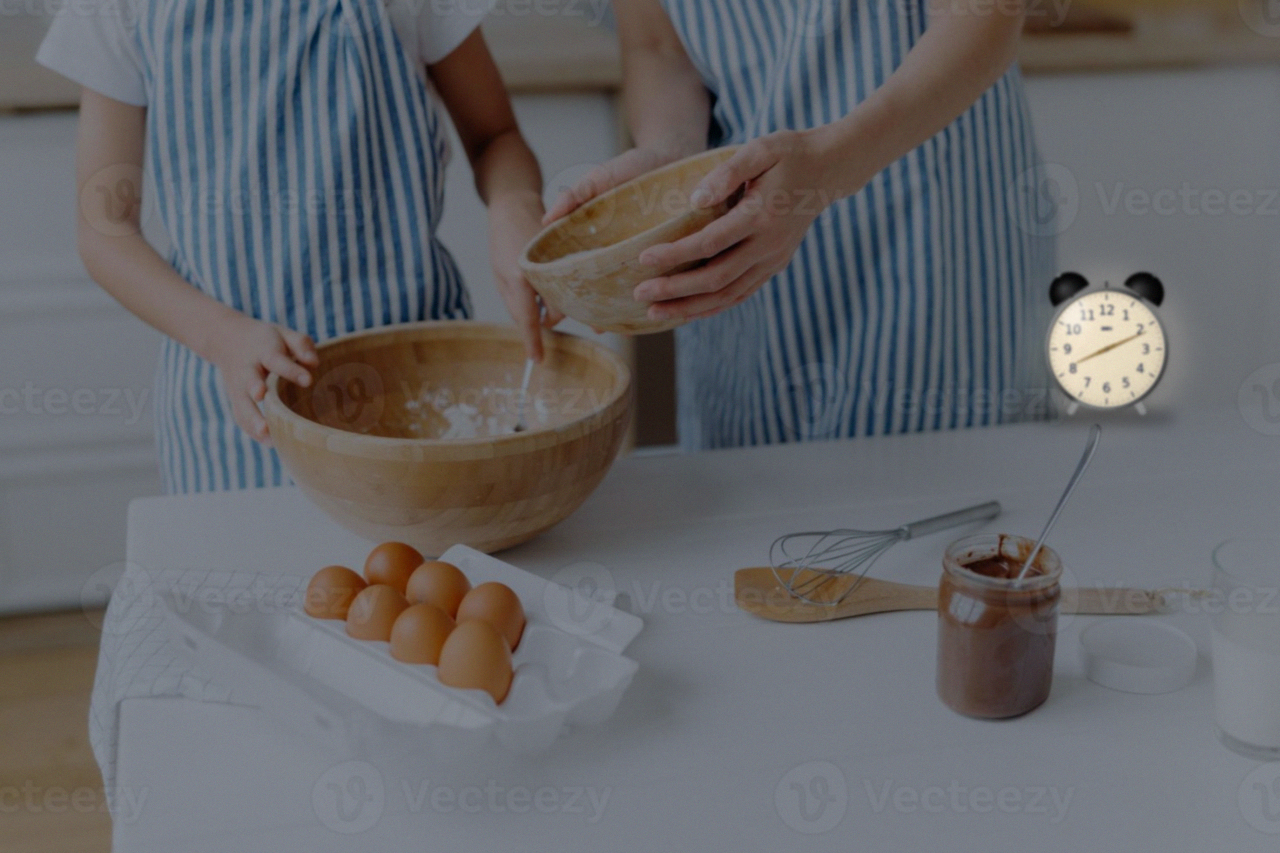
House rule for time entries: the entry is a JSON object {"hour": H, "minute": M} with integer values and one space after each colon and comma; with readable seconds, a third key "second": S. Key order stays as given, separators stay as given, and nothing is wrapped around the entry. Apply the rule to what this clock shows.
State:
{"hour": 8, "minute": 11}
